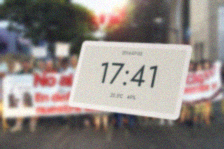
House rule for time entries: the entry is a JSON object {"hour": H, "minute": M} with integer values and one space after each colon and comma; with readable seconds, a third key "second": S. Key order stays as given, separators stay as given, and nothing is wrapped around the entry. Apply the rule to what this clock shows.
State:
{"hour": 17, "minute": 41}
